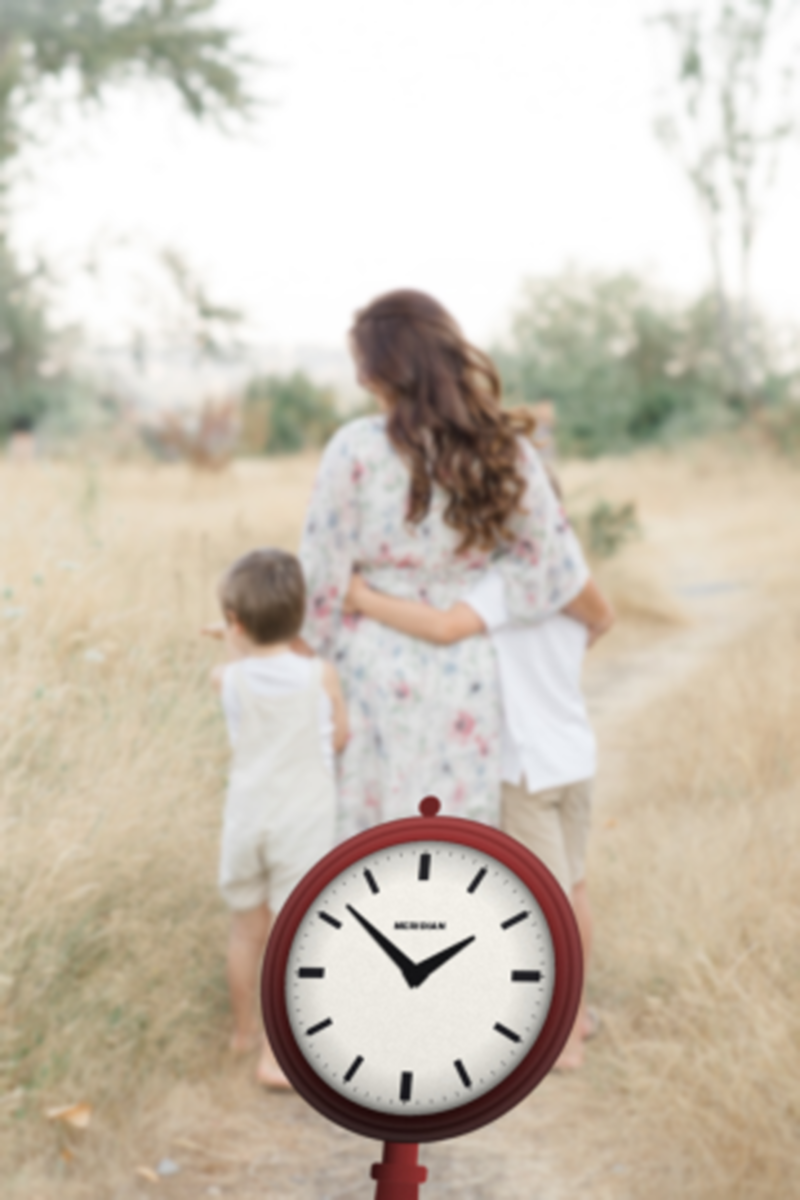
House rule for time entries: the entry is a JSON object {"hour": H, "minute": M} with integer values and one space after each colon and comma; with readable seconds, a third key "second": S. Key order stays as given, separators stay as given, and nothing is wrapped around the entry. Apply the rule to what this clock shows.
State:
{"hour": 1, "minute": 52}
